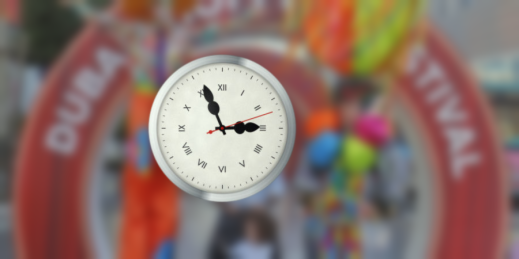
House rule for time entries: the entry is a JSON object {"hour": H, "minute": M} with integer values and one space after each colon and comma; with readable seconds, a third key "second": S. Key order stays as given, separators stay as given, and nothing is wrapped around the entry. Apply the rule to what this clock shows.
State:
{"hour": 2, "minute": 56, "second": 12}
